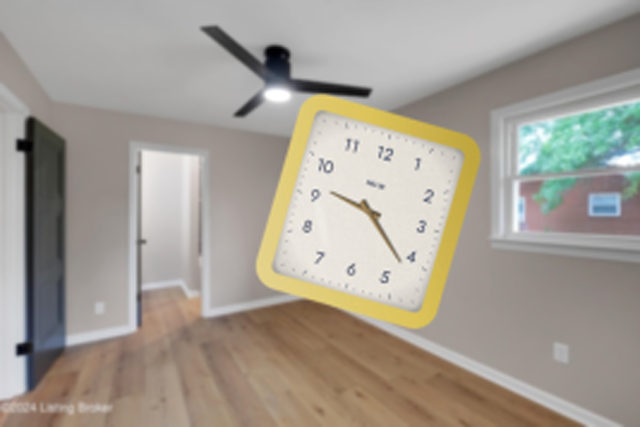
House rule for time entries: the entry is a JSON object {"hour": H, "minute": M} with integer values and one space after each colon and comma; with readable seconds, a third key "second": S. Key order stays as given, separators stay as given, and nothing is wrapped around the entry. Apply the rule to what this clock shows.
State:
{"hour": 9, "minute": 22}
